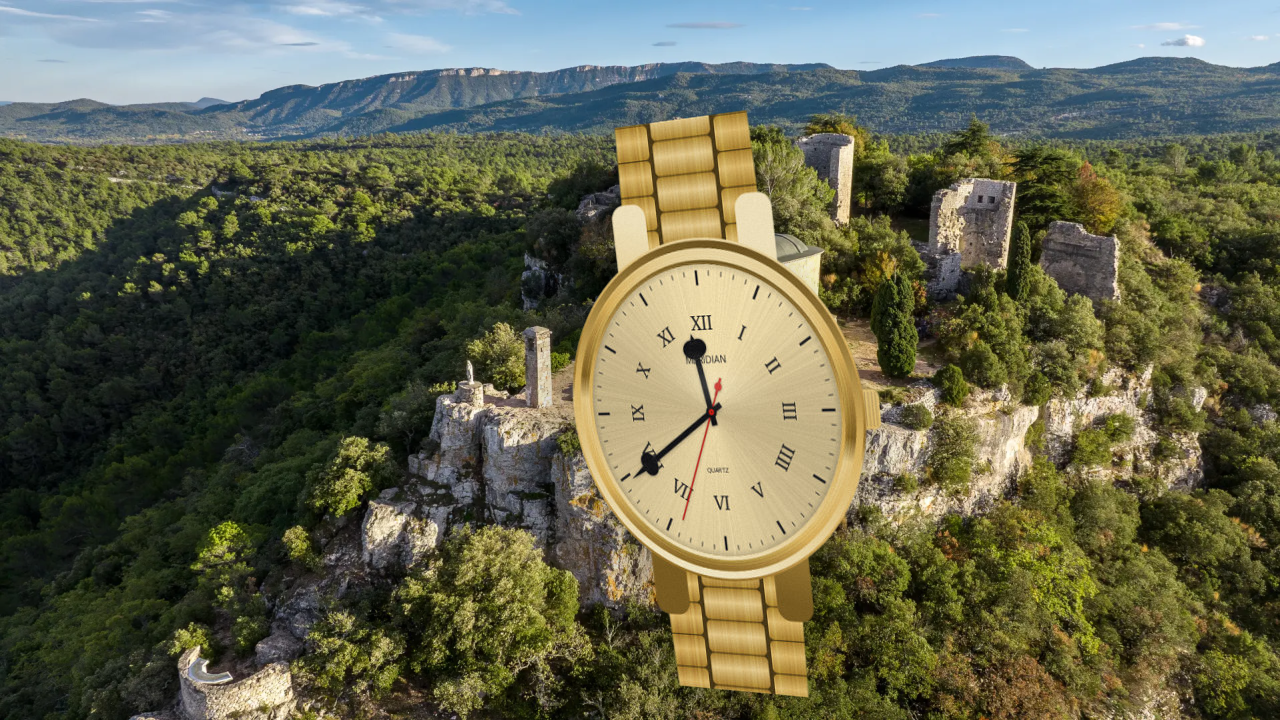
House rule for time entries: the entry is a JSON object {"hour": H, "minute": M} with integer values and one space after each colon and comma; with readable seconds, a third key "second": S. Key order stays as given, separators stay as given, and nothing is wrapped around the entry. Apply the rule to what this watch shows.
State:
{"hour": 11, "minute": 39, "second": 34}
